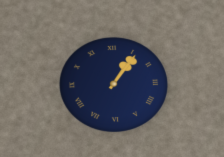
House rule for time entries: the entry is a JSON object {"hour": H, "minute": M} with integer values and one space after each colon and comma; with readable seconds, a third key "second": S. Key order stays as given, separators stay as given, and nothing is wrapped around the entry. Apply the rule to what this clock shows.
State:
{"hour": 1, "minute": 6}
